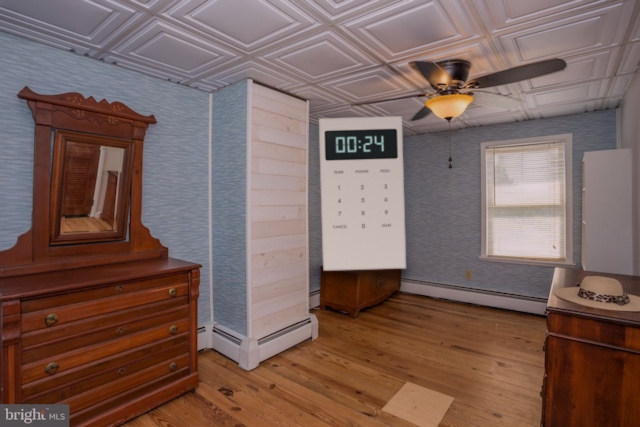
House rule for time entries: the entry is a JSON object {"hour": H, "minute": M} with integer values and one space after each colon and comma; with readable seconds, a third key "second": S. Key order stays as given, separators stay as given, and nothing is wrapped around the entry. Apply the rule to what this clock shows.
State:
{"hour": 0, "minute": 24}
